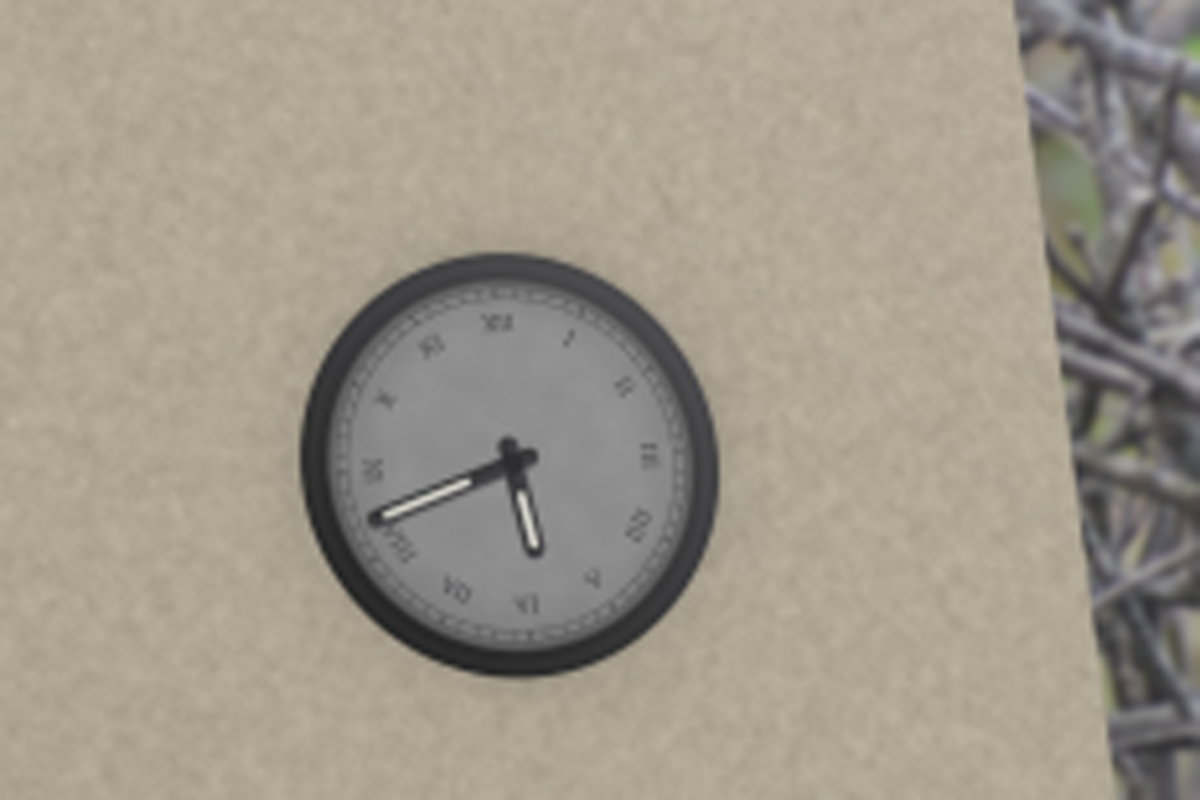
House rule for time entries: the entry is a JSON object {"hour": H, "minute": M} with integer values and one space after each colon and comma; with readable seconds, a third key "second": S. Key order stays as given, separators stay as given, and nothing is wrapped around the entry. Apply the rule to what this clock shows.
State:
{"hour": 5, "minute": 42}
